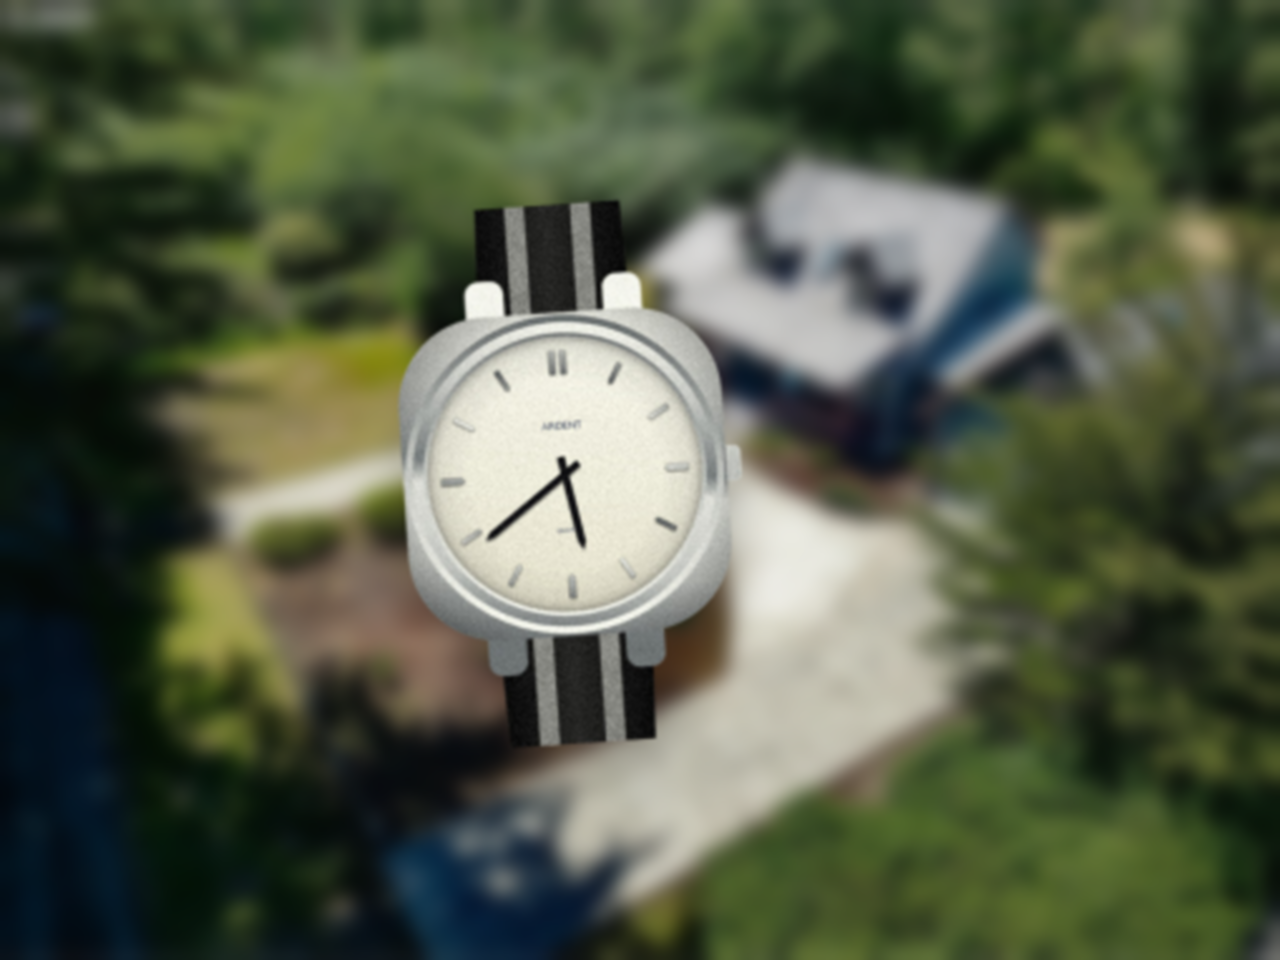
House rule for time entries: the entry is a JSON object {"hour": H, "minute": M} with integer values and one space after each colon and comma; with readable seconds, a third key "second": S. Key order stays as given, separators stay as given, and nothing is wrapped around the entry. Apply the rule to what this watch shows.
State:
{"hour": 5, "minute": 39}
